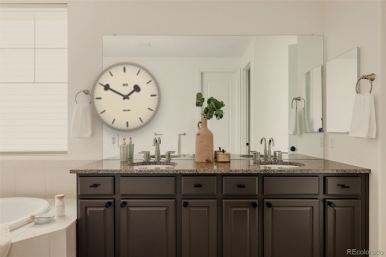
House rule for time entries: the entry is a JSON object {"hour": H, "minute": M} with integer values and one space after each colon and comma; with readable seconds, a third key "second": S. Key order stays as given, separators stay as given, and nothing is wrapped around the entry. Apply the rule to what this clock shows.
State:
{"hour": 1, "minute": 50}
